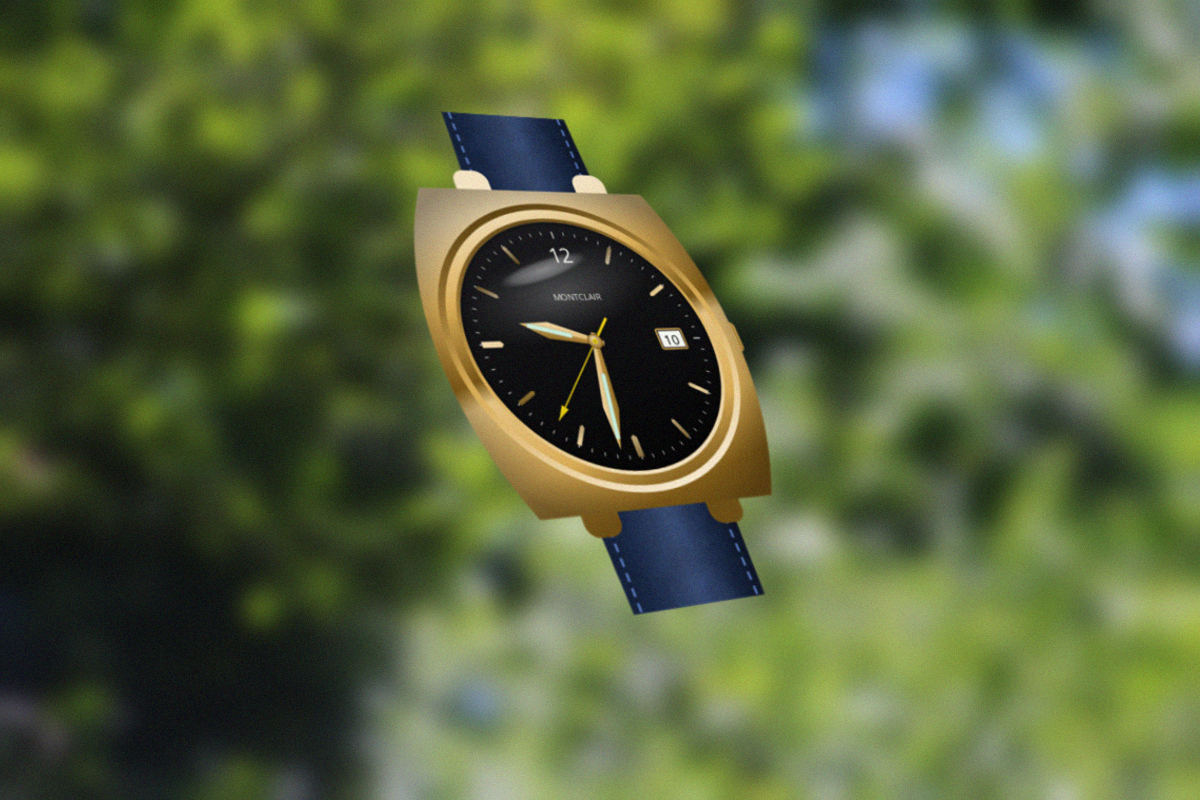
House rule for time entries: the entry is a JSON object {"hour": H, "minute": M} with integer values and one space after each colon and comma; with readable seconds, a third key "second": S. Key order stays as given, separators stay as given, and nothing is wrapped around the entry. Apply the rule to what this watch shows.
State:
{"hour": 9, "minute": 31, "second": 37}
